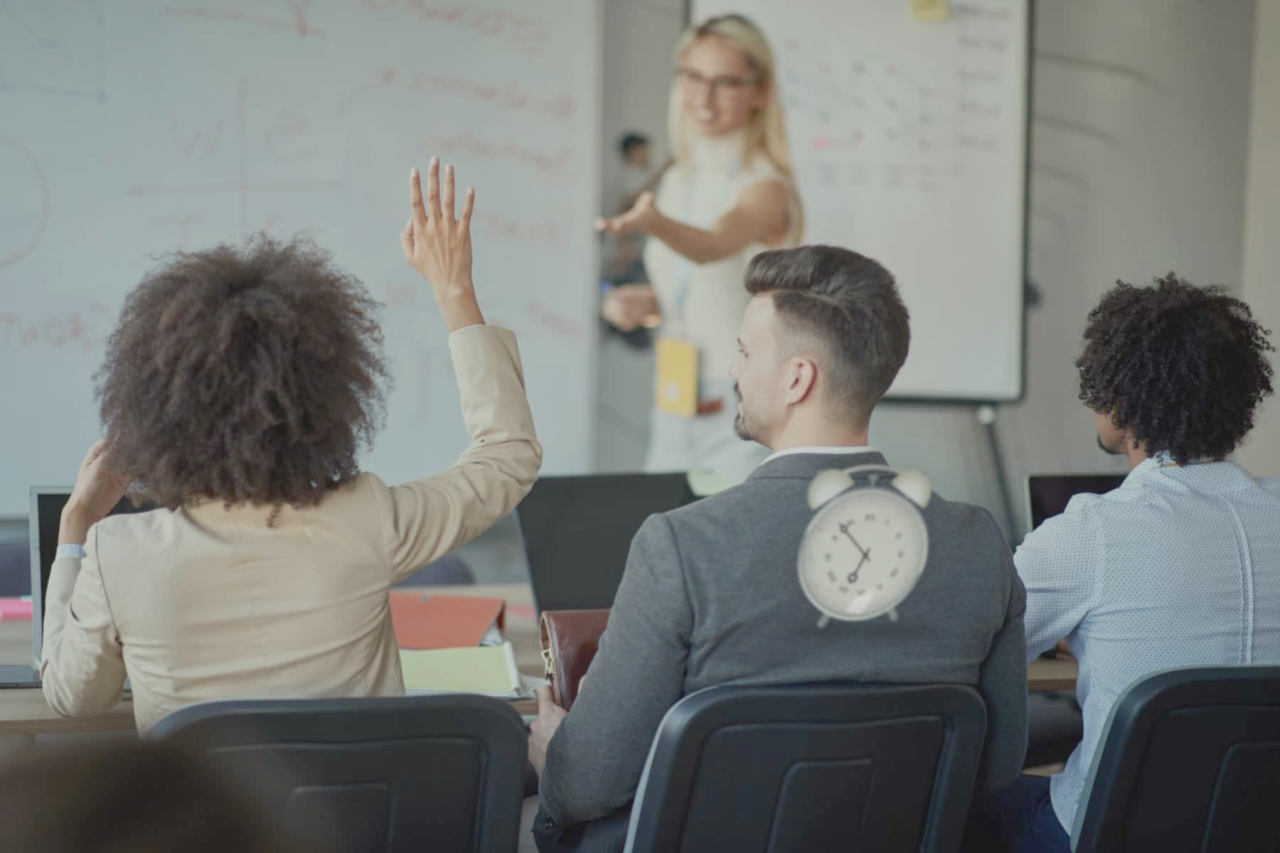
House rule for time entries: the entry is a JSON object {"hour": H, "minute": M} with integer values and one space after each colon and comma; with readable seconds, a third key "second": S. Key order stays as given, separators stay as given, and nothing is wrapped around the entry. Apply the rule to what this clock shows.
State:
{"hour": 6, "minute": 53}
